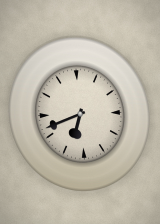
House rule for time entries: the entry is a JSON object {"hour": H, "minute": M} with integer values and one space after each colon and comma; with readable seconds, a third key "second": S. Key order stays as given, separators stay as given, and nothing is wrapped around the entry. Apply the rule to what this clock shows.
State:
{"hour": 6, "minute": 42}
